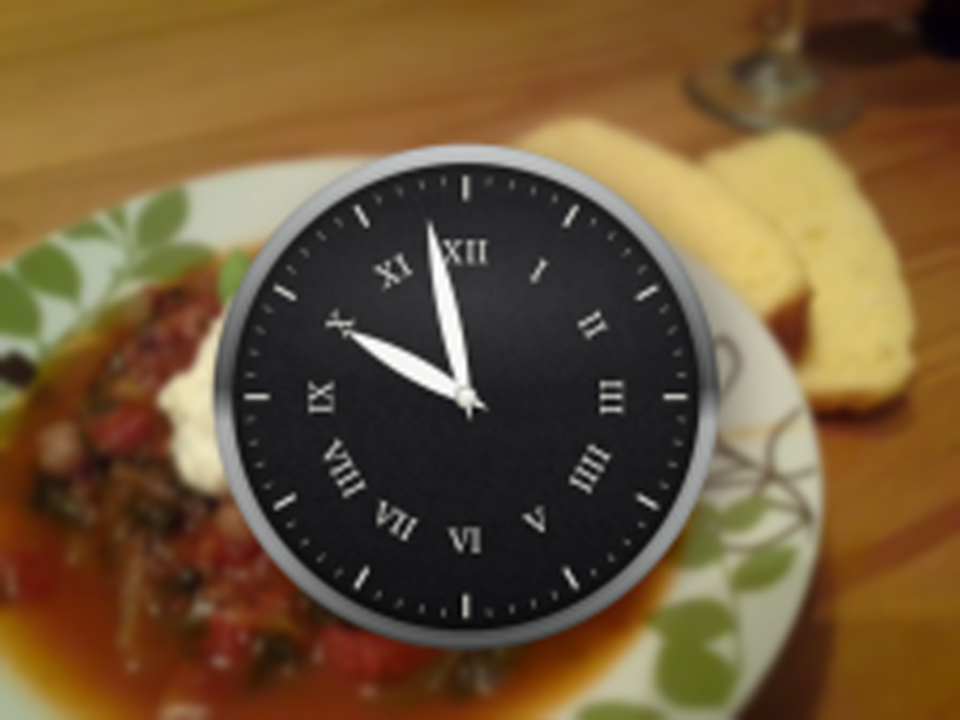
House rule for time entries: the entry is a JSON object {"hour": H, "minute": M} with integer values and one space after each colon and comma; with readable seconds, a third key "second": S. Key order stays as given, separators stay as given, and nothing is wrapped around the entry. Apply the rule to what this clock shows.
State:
{"hour": 9, "minute": 58}
